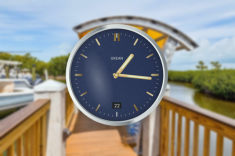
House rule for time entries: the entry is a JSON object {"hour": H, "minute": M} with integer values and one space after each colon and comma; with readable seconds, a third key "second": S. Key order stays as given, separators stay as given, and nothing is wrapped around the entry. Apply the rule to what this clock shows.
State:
{"hour": 1, "minute": 16}
